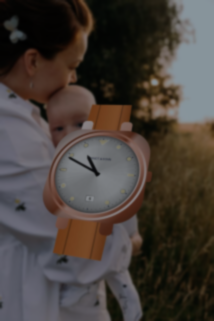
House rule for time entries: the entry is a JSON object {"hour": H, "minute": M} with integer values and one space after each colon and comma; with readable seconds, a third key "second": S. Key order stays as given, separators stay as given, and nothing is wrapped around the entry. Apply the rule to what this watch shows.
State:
{"hour": 10, "minute": 49}
